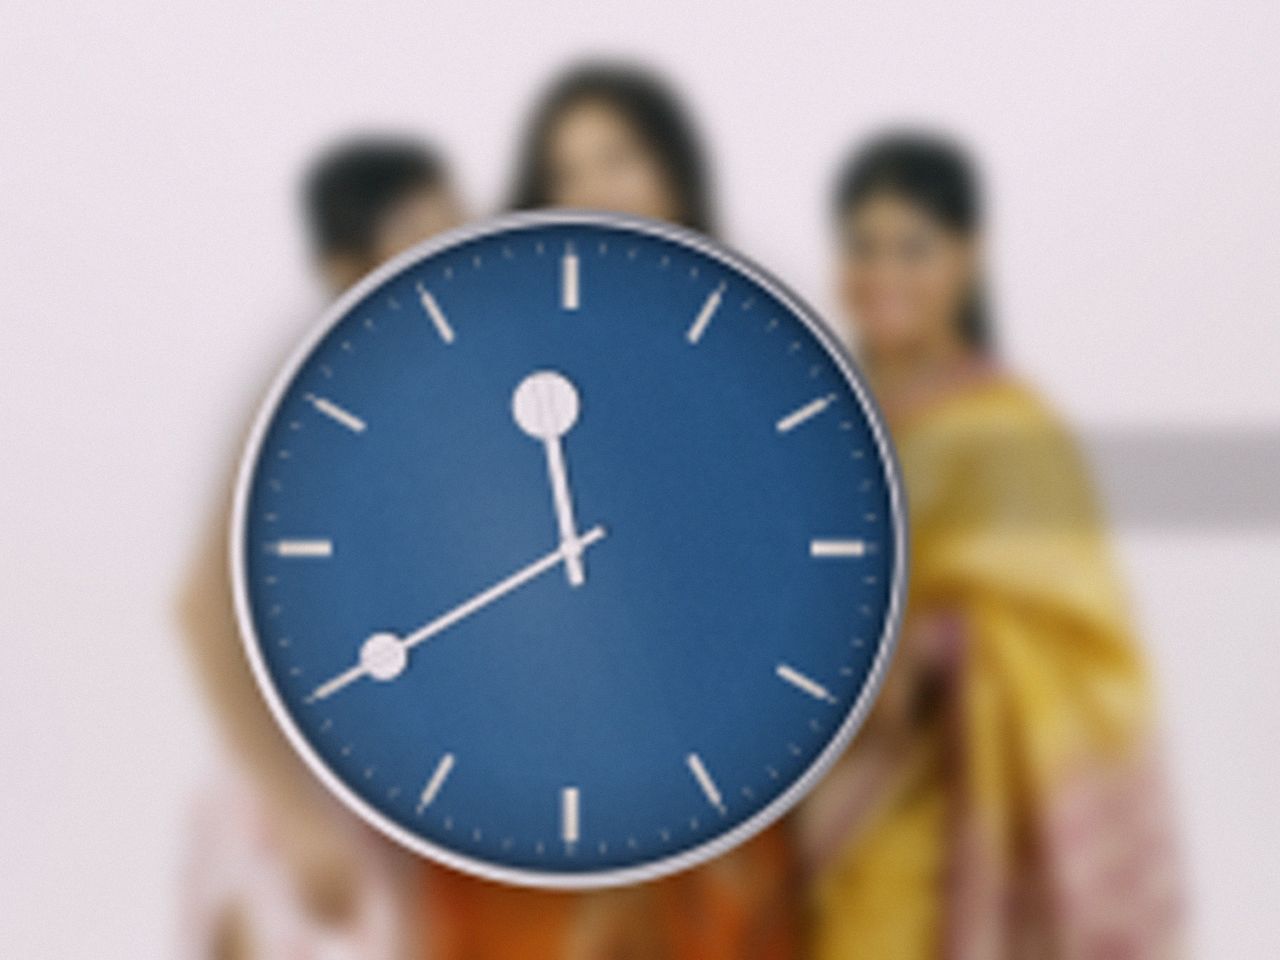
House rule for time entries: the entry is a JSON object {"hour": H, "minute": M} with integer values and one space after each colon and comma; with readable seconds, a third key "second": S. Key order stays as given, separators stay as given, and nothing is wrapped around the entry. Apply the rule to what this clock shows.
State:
{"hour": 11, "minute": 40}
